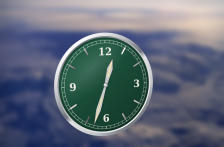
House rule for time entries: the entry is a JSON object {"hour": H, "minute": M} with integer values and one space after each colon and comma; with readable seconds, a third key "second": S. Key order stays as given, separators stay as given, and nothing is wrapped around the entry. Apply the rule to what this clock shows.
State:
{"hour": 12, "minute": 33}
